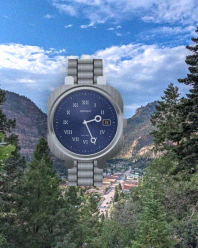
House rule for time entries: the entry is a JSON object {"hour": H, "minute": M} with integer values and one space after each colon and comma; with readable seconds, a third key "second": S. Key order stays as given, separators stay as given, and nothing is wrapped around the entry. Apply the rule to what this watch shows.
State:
{"hour": 2, "minute": 26}
